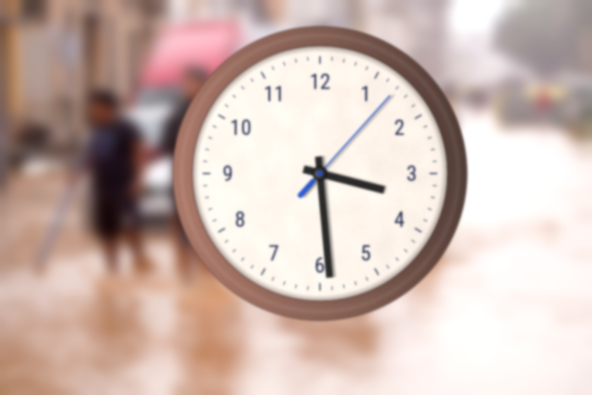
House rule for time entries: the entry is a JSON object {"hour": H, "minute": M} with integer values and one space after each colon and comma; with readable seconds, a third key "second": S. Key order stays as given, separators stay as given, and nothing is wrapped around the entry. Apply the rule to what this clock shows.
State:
{"hour": 3, "minute": 29, "second": 7}
